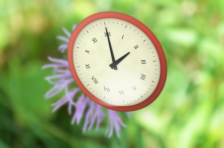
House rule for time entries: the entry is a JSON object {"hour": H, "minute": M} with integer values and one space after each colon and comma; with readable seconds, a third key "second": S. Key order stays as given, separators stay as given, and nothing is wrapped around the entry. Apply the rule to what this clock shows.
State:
{"hour": 2, "minute": 0}
